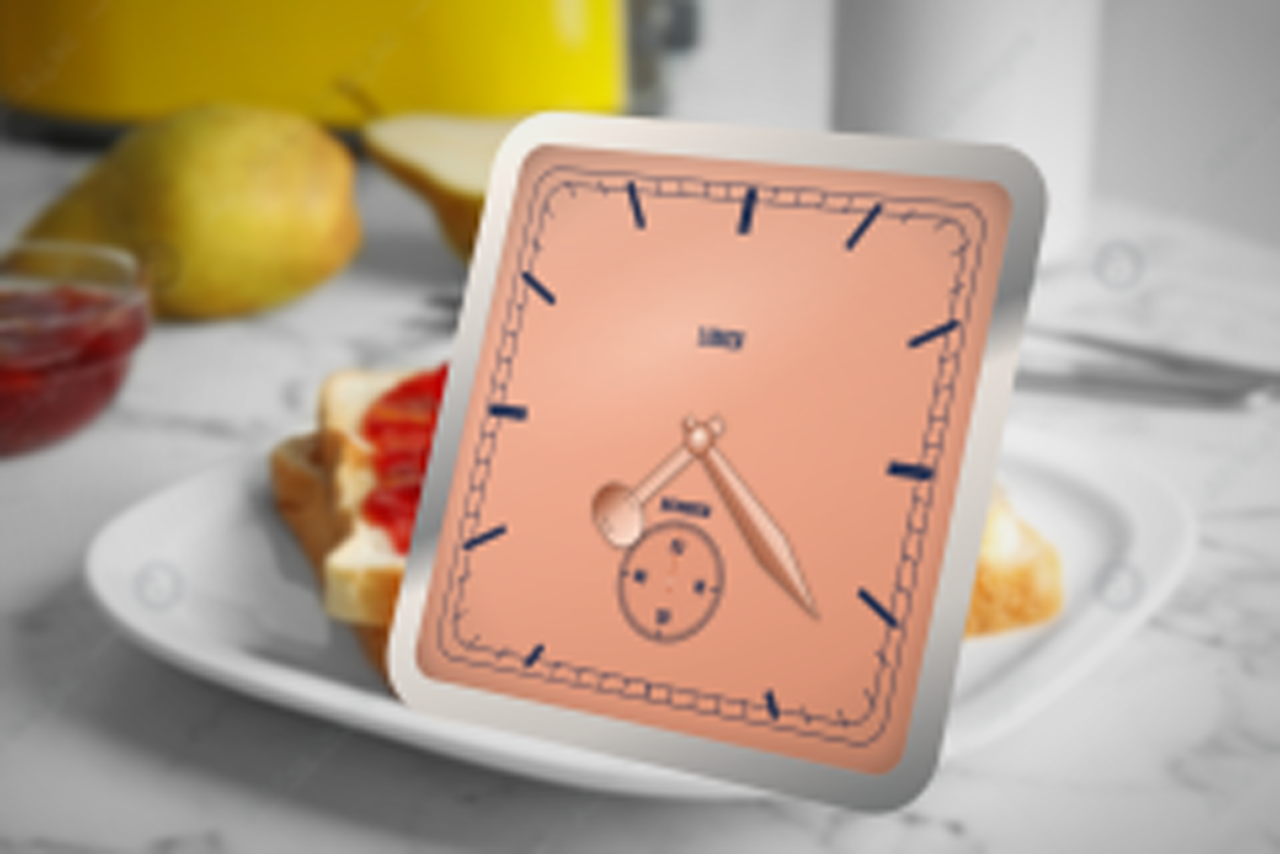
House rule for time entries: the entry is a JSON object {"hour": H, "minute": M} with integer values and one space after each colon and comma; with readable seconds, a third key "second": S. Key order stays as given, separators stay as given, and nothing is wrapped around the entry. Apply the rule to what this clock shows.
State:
{"hour": 7, "minute": 22}
